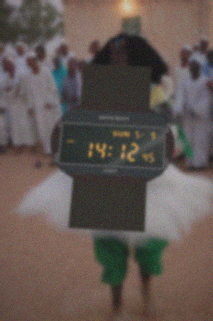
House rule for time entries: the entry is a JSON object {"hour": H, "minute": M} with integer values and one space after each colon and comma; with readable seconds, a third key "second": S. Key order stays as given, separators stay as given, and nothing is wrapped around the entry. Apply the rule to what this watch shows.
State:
{"hour": 14, "minute": 12}
